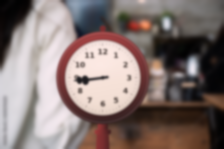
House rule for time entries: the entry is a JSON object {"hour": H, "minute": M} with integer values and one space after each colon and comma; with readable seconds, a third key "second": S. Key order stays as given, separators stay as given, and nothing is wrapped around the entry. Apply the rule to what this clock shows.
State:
{"hour": 8, "minute": 44}
